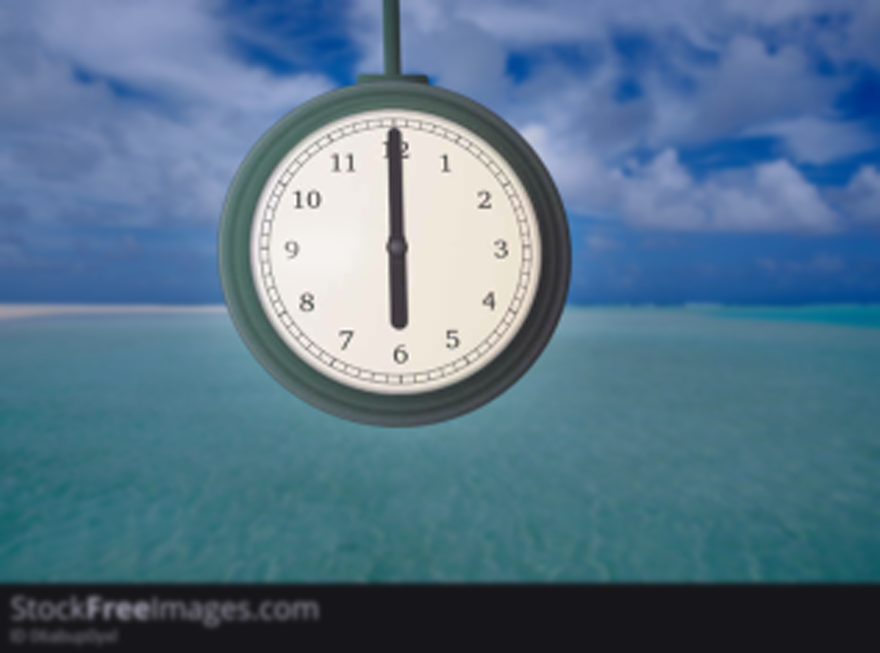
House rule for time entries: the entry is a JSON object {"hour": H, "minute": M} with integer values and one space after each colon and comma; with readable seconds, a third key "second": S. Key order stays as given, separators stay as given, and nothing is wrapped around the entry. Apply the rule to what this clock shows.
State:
{"hour": 6, "minute": 0}
